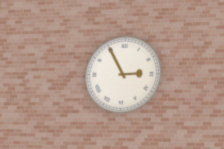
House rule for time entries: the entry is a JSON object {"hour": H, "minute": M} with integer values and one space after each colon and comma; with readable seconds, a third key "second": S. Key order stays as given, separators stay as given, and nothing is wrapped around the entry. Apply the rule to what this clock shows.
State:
{"hour": 2, "minute": 55}
